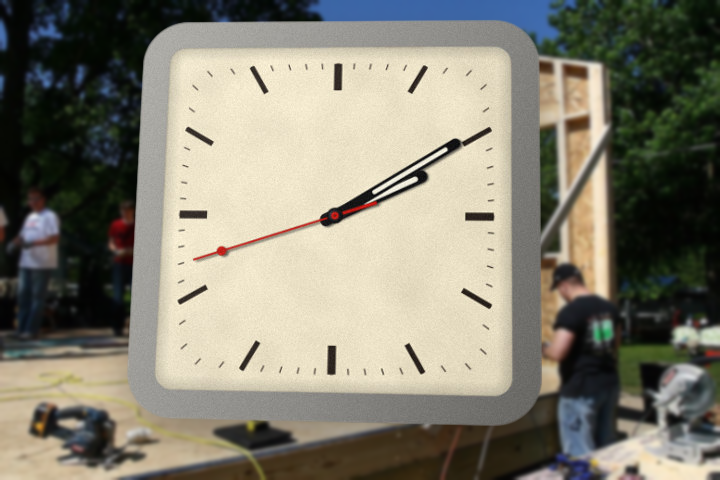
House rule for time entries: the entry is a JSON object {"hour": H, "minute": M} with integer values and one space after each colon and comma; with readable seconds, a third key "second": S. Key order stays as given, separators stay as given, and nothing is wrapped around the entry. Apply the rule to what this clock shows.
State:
{"hour": 2, "minute": 9, "second": 42}
